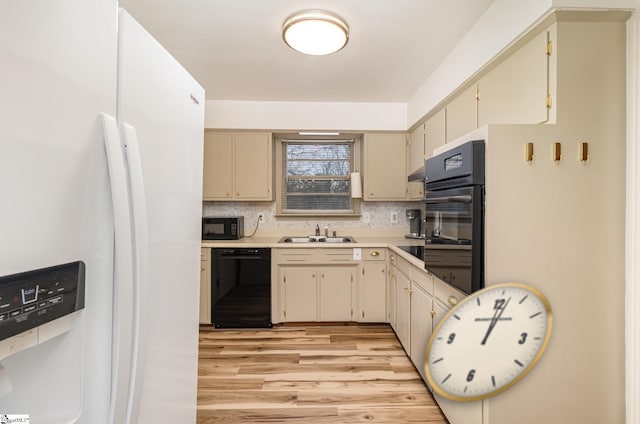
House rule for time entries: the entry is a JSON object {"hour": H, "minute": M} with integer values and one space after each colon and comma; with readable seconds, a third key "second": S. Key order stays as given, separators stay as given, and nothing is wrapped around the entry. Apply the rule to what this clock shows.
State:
{"hour": 12, "minute": 2}
